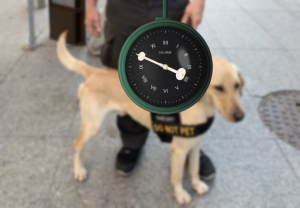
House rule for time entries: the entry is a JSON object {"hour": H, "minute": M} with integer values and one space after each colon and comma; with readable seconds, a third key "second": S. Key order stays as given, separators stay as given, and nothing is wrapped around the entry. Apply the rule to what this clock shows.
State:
{"hour": 3, "minute": 49}
